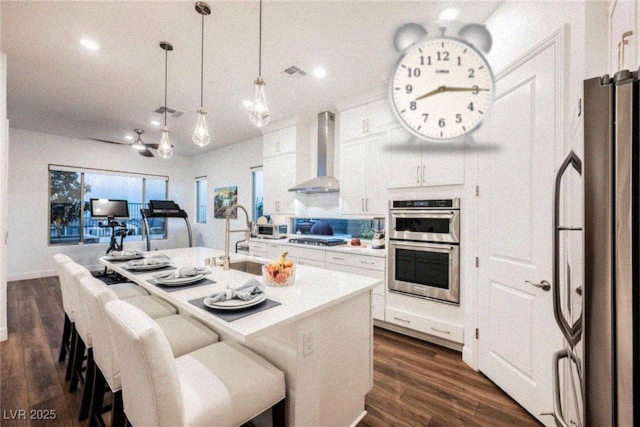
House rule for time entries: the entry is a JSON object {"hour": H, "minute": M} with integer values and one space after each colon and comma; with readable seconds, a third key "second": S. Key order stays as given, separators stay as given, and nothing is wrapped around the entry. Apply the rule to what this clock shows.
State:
{"hour": 8, "minute": 15}
